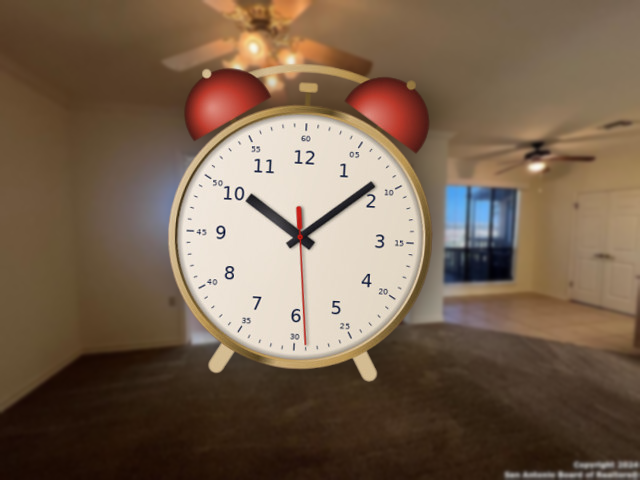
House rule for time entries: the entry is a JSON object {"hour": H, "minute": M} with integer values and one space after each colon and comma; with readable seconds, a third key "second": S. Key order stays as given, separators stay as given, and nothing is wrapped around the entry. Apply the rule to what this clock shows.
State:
{"hour": 10, "minute": 8, "second": 29}
